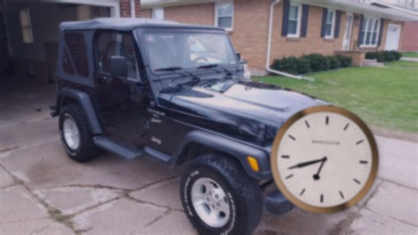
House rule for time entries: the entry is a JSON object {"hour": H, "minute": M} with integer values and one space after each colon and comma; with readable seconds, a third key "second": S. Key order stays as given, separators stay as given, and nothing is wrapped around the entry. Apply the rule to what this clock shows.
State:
{"hour": 6, "minute": 42}
